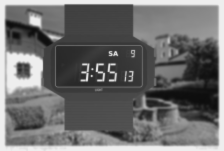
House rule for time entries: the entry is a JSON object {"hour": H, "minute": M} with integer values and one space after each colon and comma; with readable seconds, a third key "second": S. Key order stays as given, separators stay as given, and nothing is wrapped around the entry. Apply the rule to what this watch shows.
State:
{"hour": 3, "minute": 55, "second": 13}
